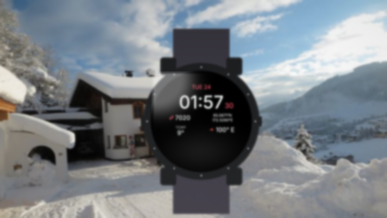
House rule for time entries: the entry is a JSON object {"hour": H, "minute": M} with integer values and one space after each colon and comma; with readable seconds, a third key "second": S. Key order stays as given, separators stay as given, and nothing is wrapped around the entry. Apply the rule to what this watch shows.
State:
{"hour": 1, "minute": 57}
